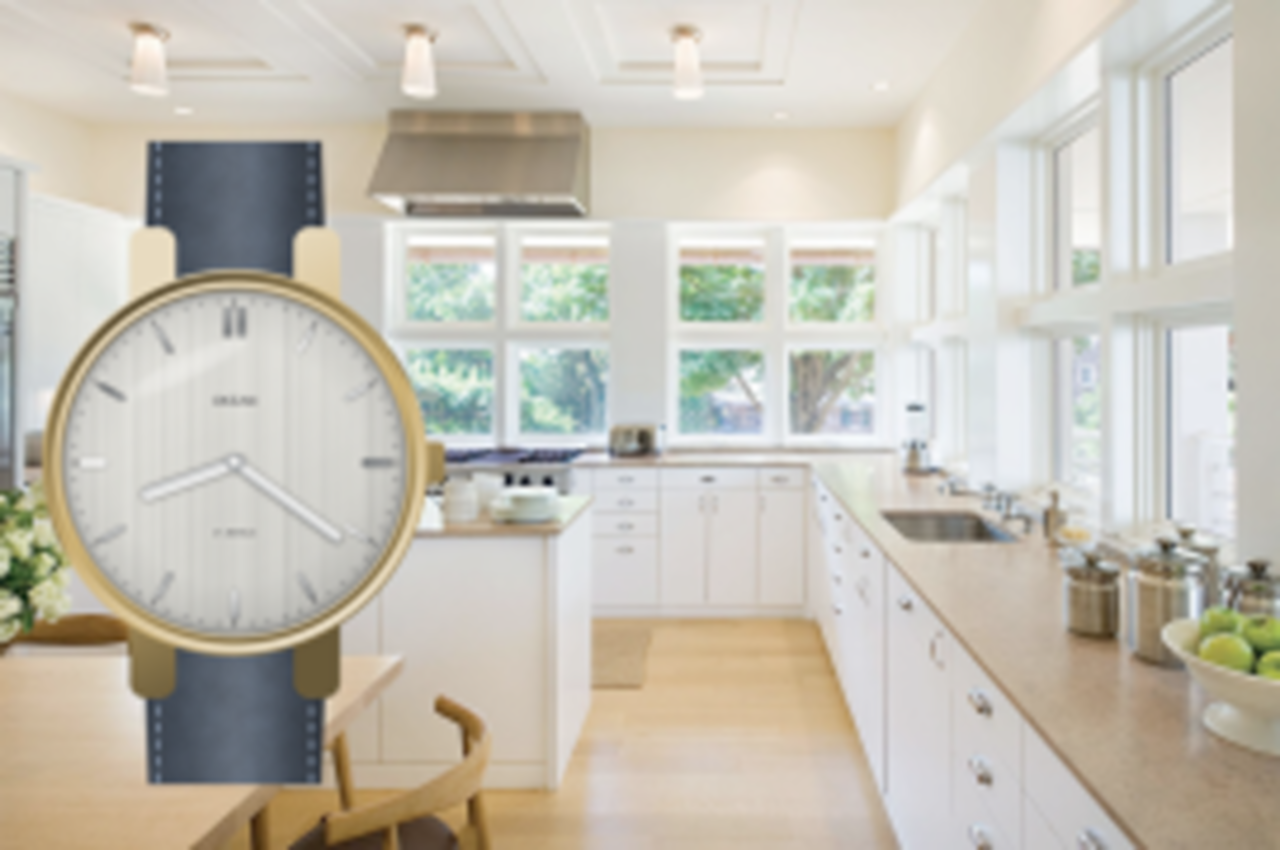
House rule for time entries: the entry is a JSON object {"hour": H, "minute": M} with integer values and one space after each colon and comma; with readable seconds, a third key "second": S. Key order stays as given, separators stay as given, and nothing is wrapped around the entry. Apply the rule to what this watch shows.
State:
{"hour": 8, "minute": 21}
